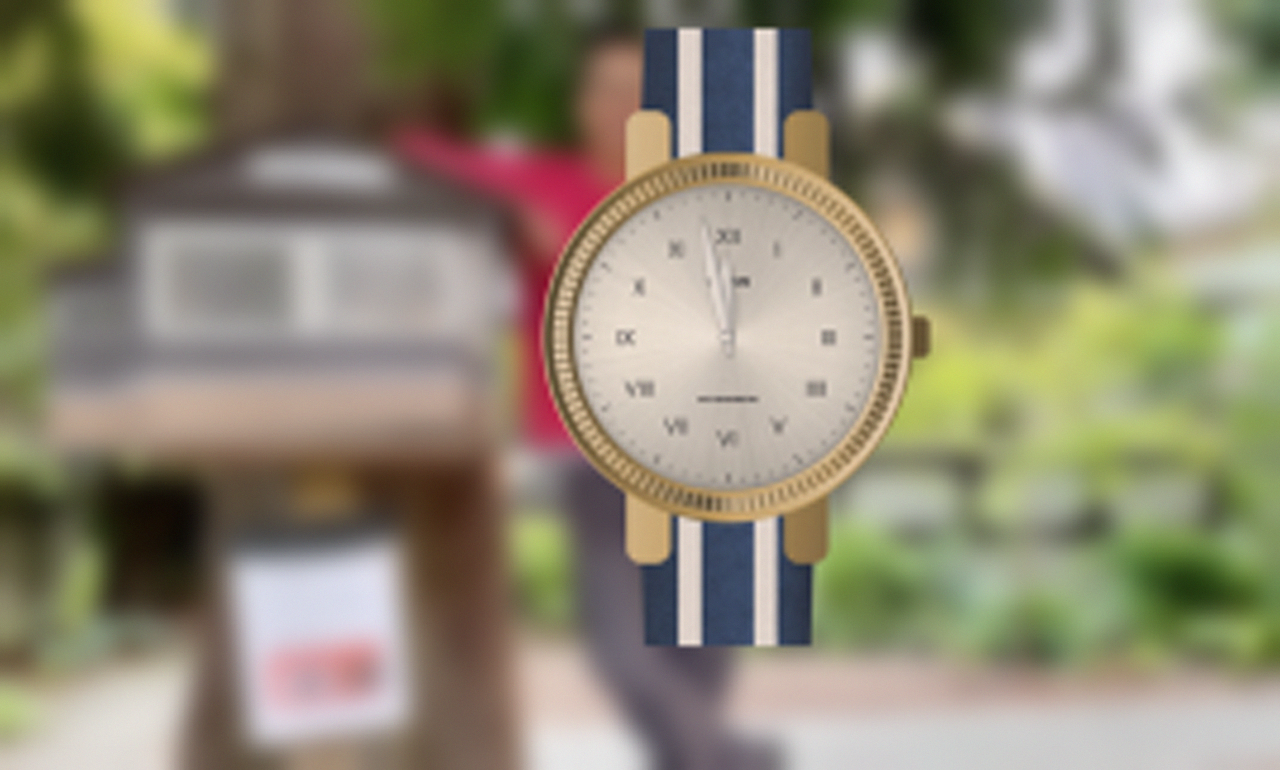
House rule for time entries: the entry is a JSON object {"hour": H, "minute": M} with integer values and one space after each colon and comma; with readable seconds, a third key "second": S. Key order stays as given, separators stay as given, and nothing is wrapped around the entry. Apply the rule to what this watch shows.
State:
{"hour": 11, "minute": 58}
